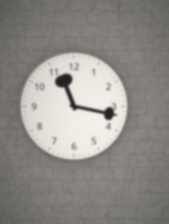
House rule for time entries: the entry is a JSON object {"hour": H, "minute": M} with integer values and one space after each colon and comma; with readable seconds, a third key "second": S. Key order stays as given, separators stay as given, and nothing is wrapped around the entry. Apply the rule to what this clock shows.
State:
{"hour": 11, "minute": 17}
